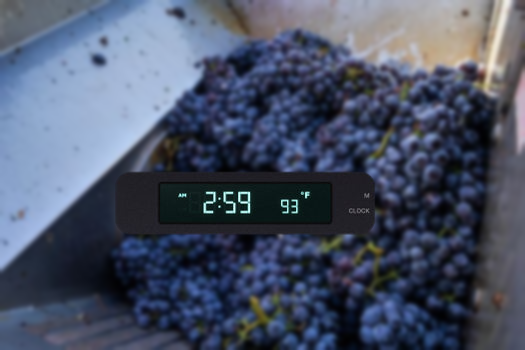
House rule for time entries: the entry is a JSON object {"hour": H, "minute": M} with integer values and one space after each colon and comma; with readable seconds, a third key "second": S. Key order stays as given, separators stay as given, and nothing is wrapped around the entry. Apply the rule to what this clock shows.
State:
{"hour": 2, "minute": 59}
